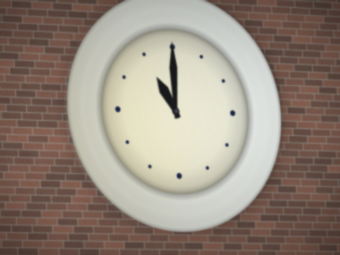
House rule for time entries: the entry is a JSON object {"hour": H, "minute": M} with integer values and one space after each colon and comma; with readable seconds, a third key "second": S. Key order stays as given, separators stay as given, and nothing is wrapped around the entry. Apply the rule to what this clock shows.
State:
{"hour": 11, "minute": 0}
